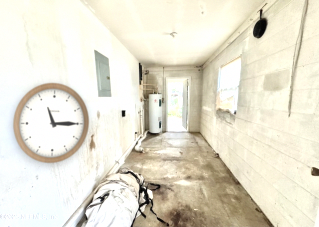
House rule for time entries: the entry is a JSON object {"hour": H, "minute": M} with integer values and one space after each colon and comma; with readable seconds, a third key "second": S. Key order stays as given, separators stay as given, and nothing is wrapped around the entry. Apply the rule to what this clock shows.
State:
{"hour": 11, "minute": 15}
